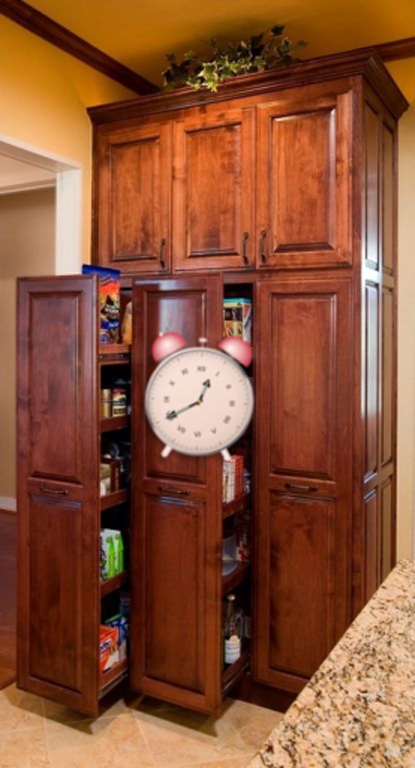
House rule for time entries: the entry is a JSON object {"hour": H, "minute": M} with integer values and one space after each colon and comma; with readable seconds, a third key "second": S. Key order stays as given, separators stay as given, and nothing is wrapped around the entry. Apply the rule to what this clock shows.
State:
{"hour": 12, "minute": 40}
